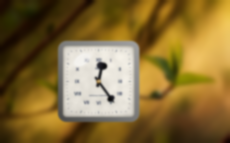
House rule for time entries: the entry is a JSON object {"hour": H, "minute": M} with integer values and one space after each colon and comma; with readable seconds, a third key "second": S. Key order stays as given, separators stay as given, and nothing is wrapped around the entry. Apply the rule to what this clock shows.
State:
{"hour": 12, "minute": 24}
